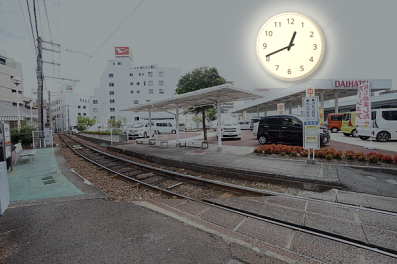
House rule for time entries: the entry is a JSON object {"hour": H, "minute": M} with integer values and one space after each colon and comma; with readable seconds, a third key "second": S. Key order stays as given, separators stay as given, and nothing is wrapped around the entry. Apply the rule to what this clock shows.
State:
{"hour": 12, "minute": 41}
